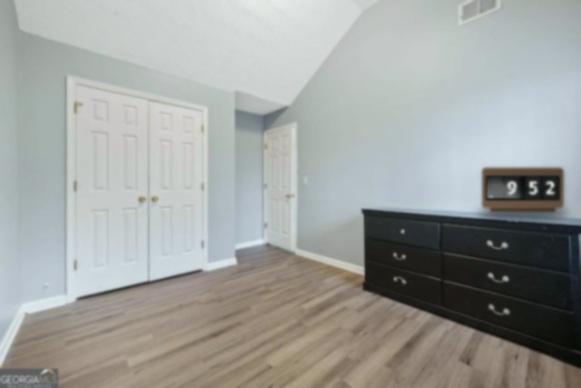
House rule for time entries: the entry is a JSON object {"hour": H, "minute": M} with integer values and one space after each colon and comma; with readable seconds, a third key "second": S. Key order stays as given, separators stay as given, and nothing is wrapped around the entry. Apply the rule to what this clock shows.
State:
{"hour": 9, "minute": 52}
